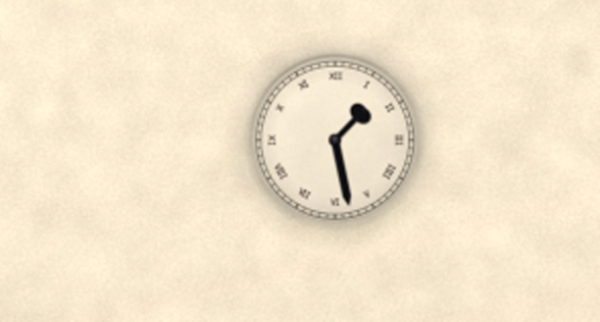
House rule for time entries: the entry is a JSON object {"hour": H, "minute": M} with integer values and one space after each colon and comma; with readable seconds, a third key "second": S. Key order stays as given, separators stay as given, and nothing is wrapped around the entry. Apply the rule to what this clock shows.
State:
{"hour": 1, "minute": 28}
